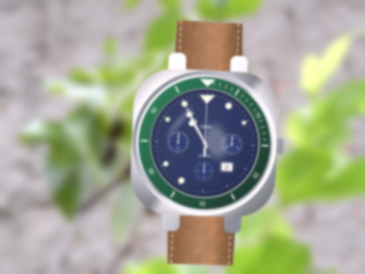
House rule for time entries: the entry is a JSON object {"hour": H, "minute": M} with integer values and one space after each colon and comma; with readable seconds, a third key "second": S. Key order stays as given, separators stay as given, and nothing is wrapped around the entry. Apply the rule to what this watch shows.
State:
{"hour": 10, "minute": 55}
